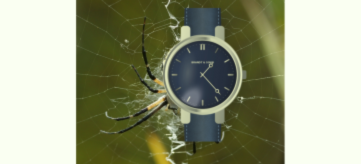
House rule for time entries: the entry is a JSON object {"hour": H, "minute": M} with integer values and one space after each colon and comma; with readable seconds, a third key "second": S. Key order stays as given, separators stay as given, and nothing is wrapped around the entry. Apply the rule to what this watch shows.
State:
{"hour": 1, "minute": 23}
